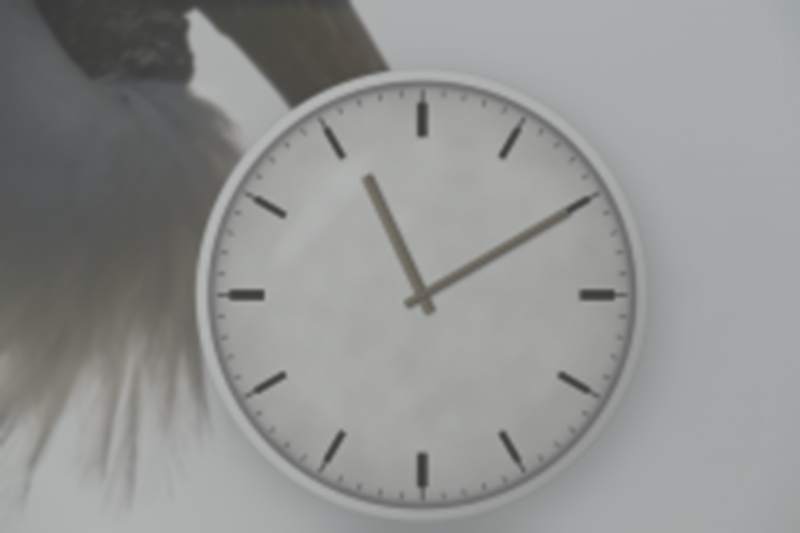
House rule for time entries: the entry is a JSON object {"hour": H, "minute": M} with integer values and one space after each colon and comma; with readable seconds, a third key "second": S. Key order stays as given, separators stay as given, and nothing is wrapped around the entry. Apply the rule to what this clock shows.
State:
{"hour": 11, "minute": 10}
